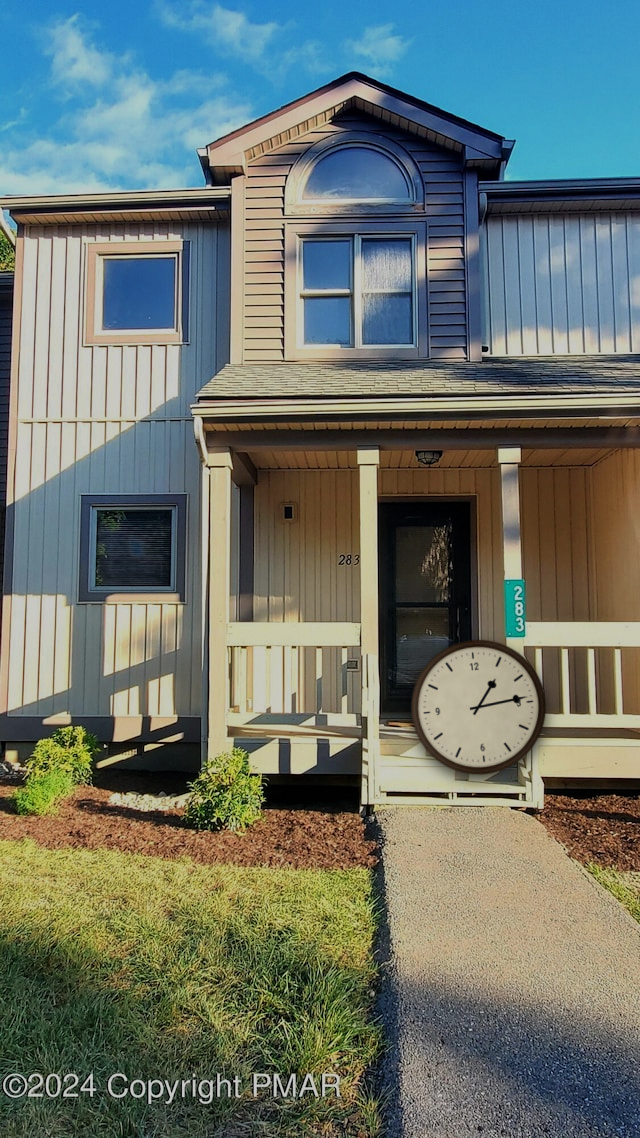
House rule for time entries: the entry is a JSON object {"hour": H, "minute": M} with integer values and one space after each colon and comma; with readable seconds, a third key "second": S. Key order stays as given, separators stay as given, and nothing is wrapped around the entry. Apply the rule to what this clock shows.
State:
{"hour": 1, "minute": 14}
